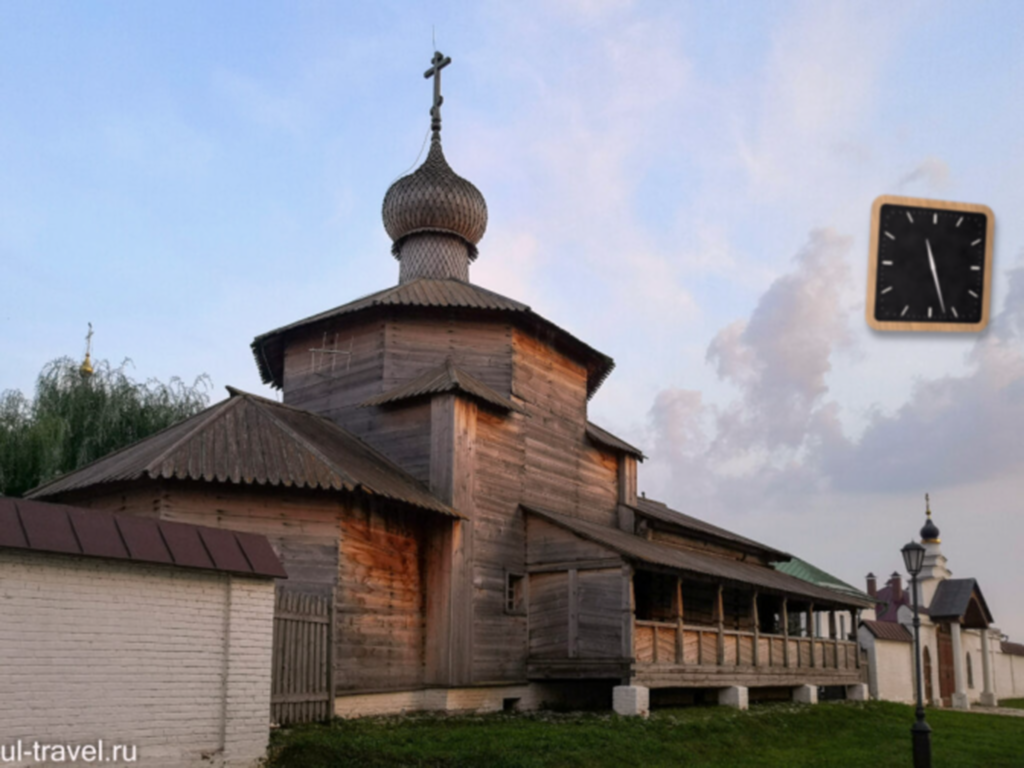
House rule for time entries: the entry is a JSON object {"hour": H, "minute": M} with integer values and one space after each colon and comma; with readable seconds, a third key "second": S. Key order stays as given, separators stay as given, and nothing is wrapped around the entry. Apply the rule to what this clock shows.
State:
{"hour": 11, "minute": 27}
